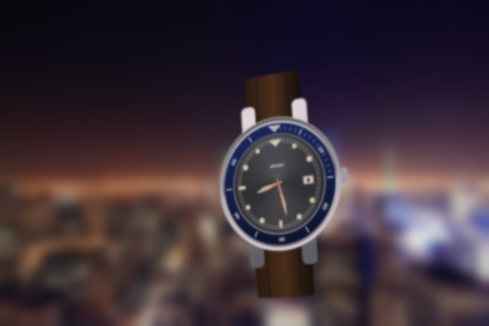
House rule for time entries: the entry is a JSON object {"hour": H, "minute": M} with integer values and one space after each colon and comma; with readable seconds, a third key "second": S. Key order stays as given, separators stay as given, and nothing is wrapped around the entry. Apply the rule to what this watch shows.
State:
{"hour": 8, "minute": 28}
